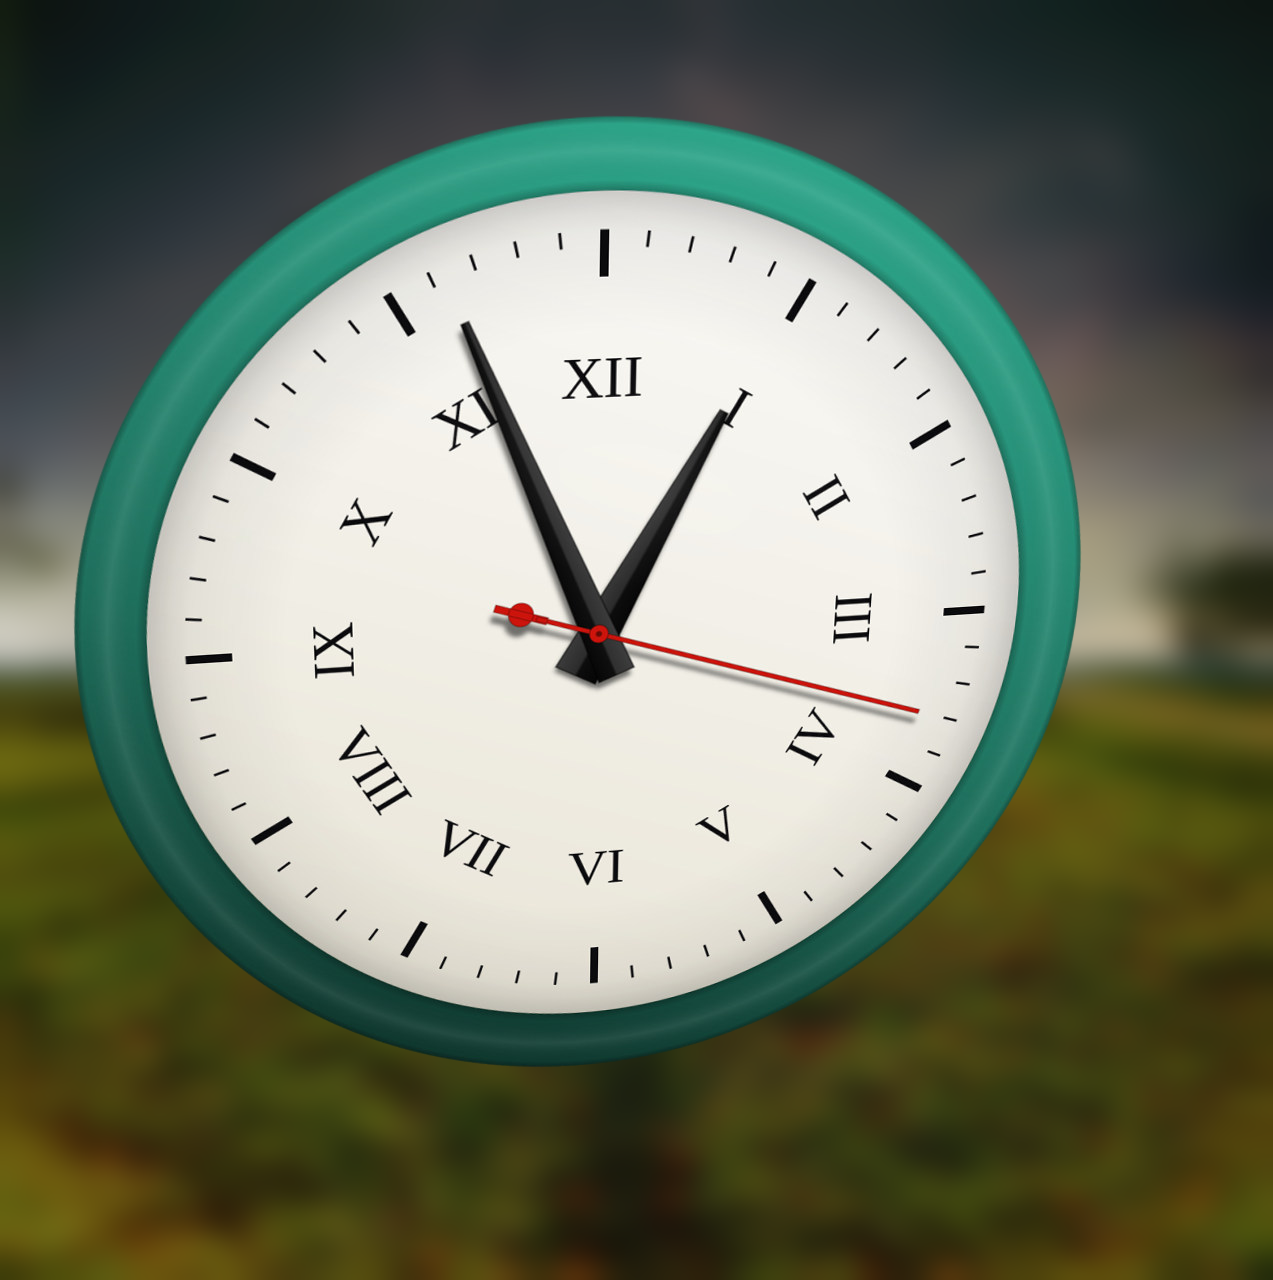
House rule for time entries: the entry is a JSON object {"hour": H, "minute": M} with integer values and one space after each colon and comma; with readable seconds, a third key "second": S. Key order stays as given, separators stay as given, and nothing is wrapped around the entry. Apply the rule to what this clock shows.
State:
{"hour": 12, "minute": 56, "second": 18}
